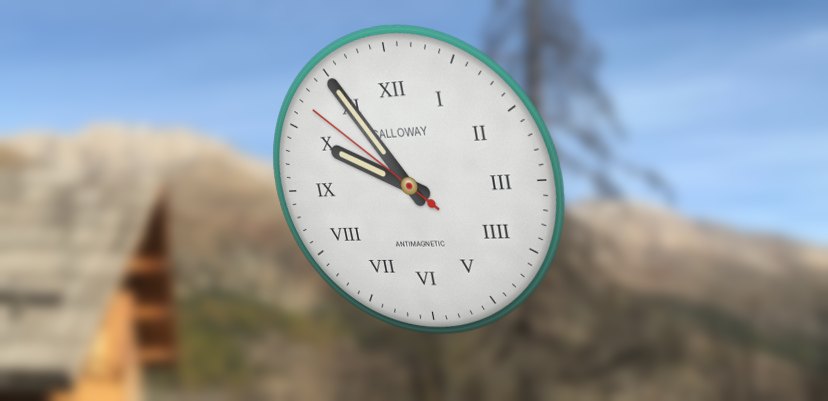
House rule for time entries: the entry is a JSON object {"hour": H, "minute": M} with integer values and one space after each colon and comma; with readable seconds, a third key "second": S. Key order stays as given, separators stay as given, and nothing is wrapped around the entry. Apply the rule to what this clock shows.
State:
{"hour": 9, "minute": 54, "second": 52}
